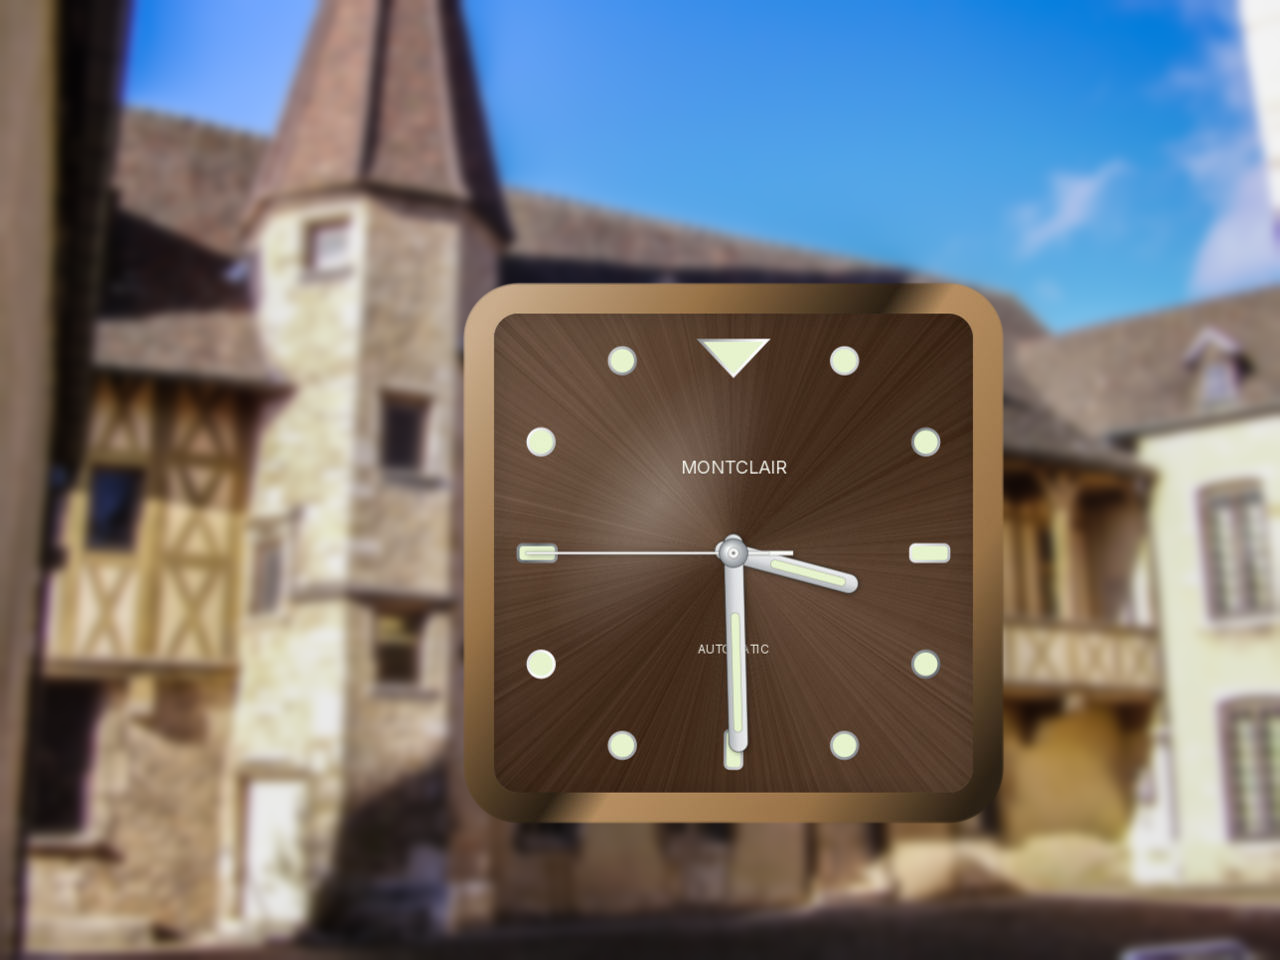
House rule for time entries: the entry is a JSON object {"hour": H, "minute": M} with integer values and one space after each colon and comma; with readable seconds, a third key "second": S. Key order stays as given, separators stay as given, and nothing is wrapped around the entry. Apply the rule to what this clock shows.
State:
{"hour": 3, "minute": 29, "second": 45}
